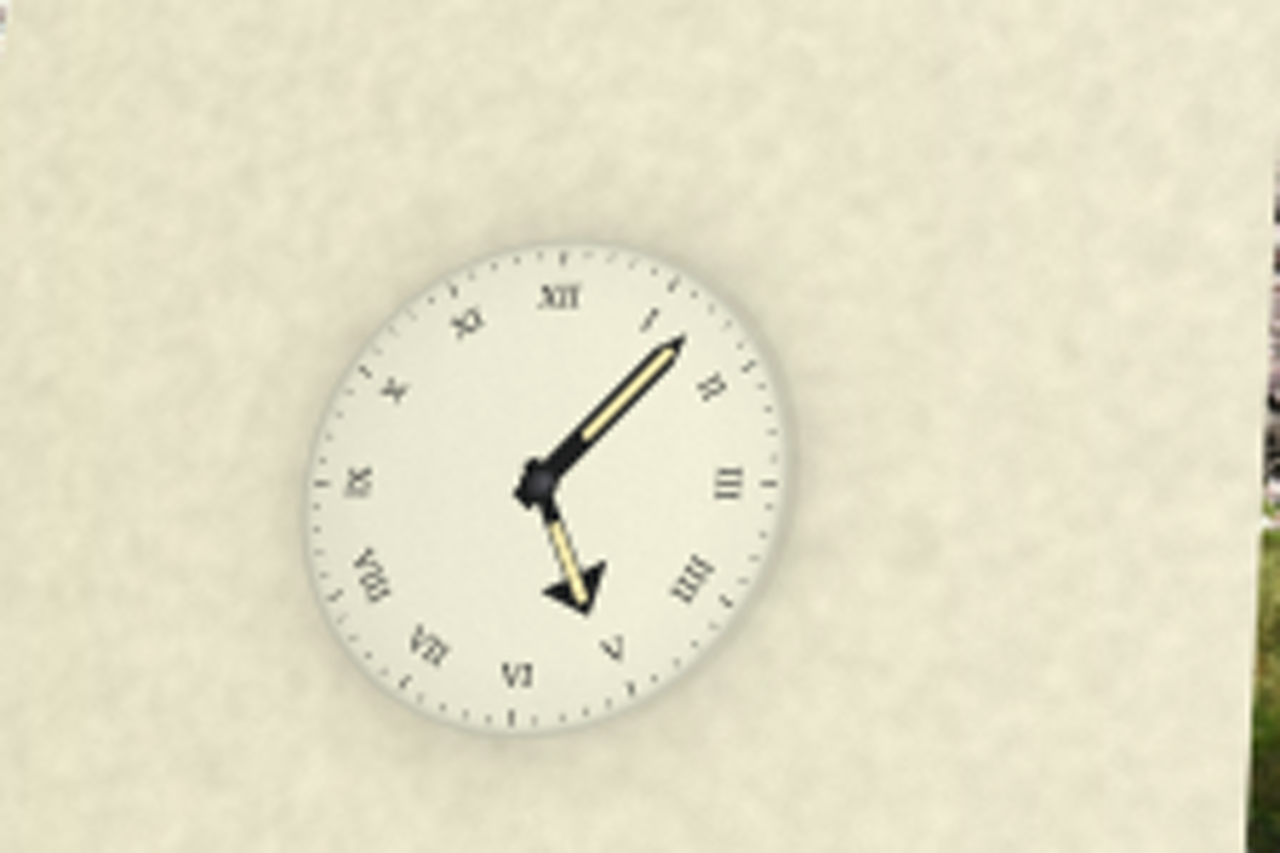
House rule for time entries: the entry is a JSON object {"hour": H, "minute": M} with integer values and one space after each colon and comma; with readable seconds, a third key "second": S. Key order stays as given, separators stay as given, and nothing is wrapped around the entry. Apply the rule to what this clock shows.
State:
{"hour": 5, "minute": 7}
